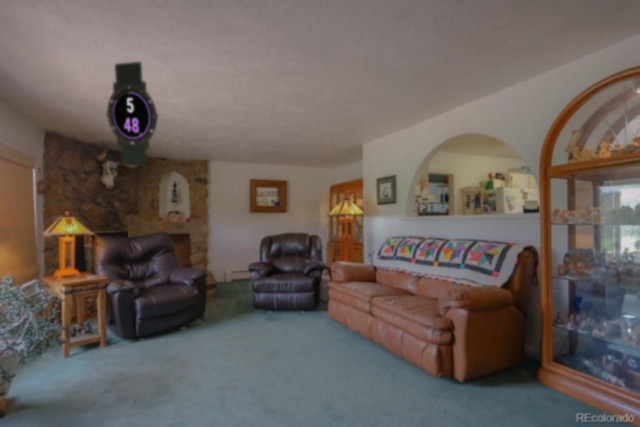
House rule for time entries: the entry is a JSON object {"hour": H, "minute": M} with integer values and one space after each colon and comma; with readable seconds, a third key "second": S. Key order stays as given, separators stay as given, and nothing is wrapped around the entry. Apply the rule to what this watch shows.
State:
{"hour": 5, "minute": 48}
